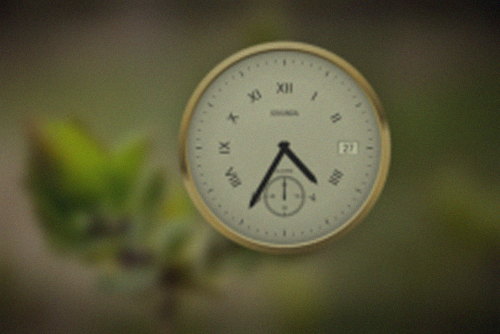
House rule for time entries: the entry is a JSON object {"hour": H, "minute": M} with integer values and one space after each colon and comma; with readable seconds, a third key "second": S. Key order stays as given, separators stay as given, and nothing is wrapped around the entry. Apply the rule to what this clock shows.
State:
{"hour": 4, "minute": 35}
